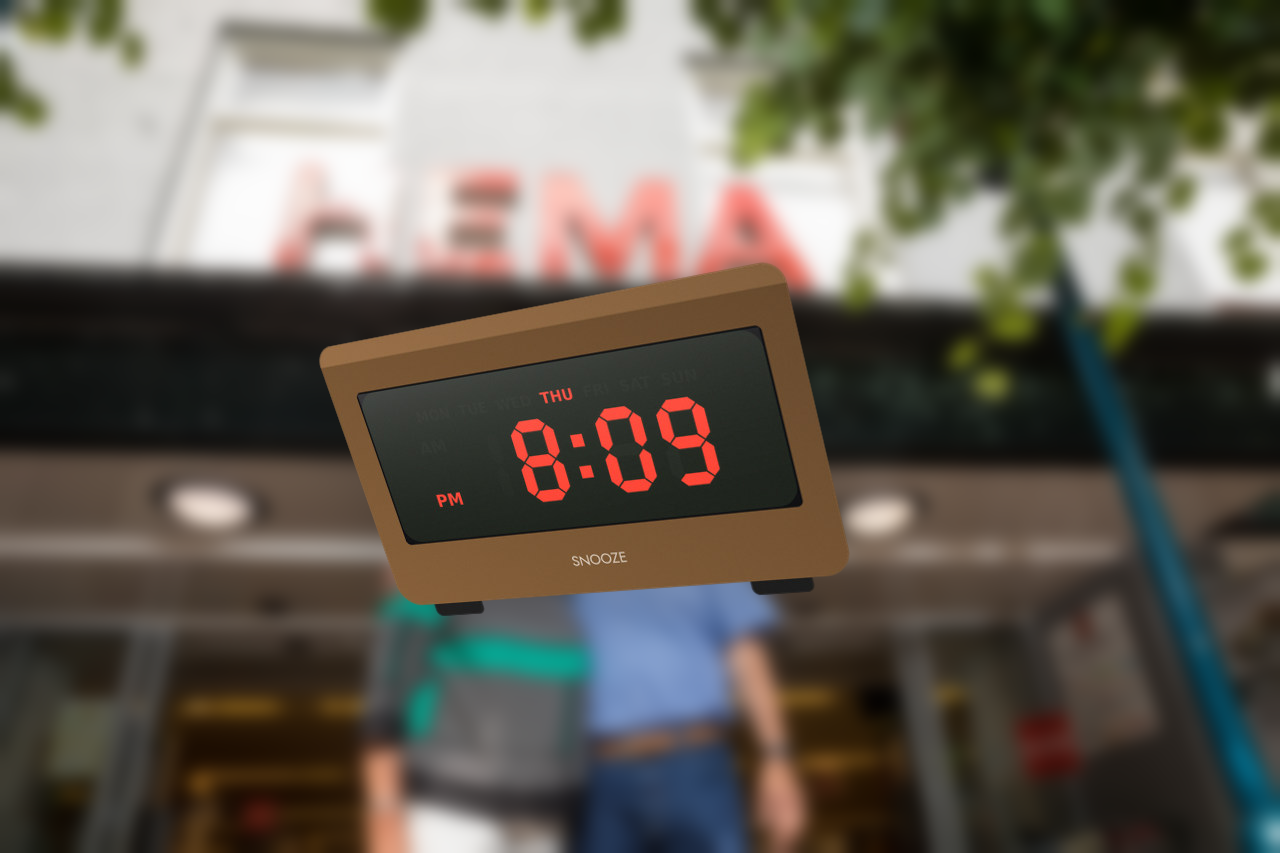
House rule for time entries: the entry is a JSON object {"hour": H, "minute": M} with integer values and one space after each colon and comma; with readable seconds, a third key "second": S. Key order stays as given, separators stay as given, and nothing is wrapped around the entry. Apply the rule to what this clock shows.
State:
{"hour": 8, "minute": 9}
